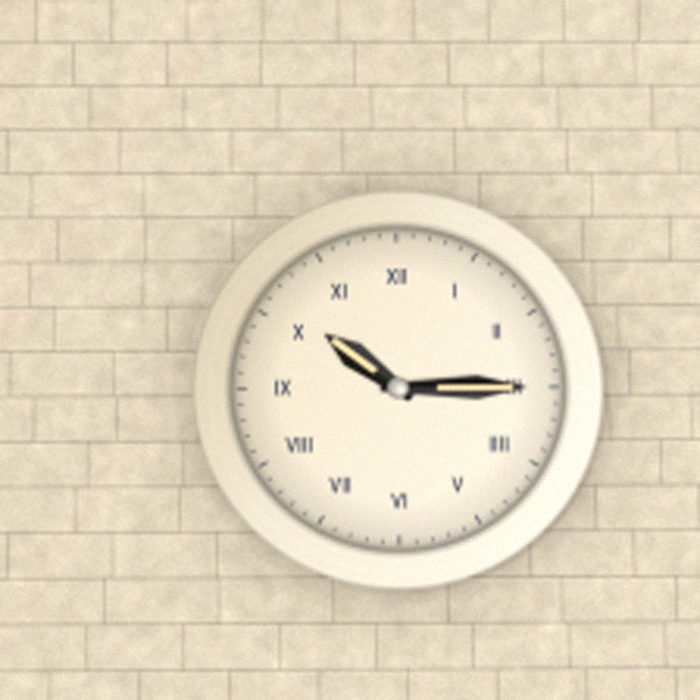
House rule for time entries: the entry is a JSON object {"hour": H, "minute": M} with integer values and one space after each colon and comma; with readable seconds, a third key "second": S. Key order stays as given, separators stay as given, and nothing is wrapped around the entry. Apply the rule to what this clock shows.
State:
{"hour": 10, "minute": 15}
